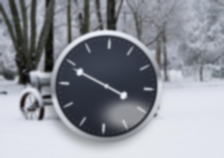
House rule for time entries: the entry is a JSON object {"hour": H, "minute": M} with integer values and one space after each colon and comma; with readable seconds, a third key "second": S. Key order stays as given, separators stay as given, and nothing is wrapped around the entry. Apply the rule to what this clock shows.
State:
{"hour": 3, "minute": 49}
